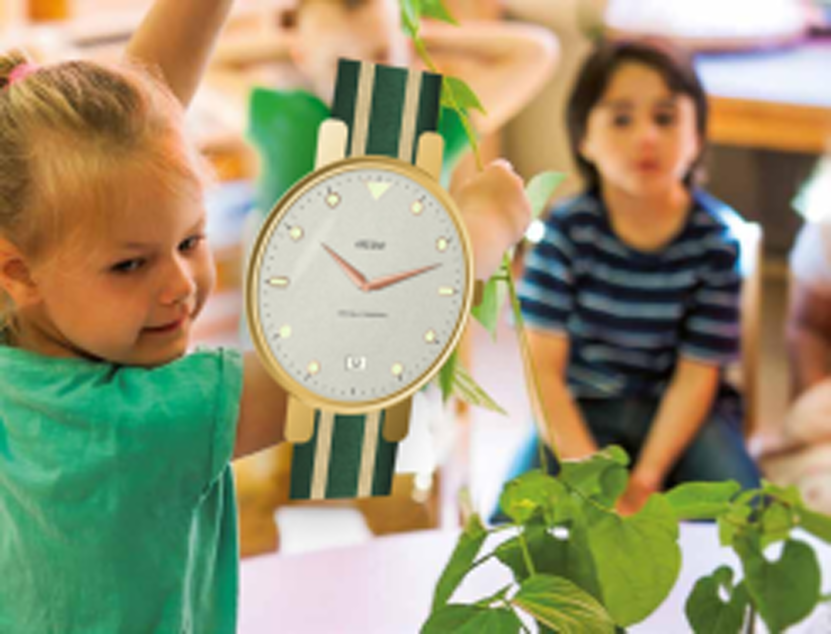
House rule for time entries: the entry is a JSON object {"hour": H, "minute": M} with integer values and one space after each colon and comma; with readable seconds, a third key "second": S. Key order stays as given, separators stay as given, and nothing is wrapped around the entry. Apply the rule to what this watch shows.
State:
{"hour": 10, "minute": 12}
